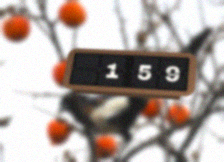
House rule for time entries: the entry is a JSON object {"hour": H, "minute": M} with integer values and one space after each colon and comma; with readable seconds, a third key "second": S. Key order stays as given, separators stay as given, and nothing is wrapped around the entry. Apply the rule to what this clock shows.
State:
{"hour": 1, "minute": 59}
